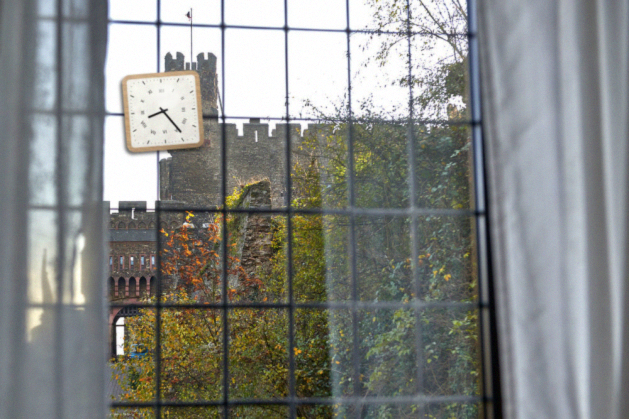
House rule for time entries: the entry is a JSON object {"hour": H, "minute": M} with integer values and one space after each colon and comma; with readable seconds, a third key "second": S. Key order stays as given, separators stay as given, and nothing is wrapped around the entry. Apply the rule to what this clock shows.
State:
{"hour": 8, "minute": 24}
